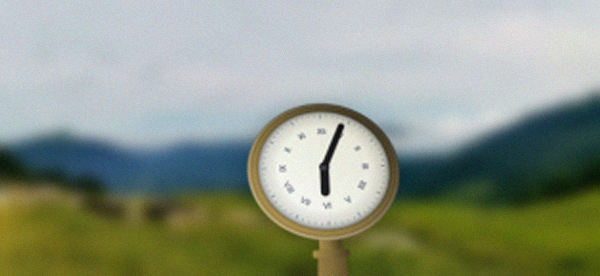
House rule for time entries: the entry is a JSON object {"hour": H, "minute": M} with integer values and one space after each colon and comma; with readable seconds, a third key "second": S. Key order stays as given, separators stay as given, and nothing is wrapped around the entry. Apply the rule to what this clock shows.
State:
{"hour": 6, "minute": 4}
